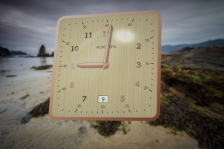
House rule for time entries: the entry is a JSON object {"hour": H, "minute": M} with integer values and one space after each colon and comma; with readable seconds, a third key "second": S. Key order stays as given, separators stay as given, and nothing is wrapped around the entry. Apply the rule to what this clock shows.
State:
{"hour": 9, "minute": 1}
